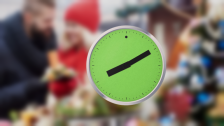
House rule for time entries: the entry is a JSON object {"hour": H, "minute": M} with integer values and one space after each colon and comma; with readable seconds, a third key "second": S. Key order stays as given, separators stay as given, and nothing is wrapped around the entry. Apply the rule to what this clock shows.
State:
{"hour": 8, "minute": 10}
